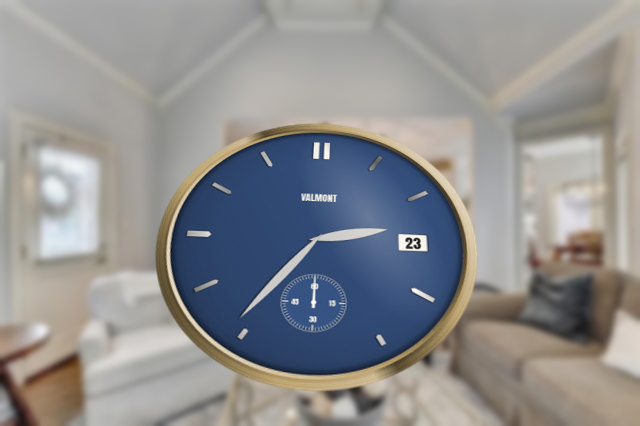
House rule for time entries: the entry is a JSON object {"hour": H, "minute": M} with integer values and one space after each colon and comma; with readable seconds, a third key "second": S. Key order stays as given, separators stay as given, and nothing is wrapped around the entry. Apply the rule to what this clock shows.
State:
{"hour": 2, "minute": 36}
